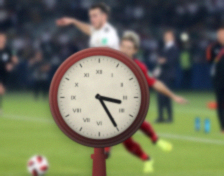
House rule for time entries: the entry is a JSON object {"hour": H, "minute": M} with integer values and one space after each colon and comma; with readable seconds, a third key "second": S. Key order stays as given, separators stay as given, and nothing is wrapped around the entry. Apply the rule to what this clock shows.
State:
{"hour": 3, "minute": 25}
